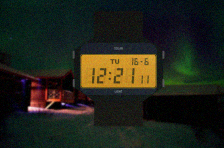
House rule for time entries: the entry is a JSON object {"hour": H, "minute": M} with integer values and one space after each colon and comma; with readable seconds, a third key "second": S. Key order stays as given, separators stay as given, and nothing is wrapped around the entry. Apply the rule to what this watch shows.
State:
{"hour": 12, "minute": 21, "second": 11}
